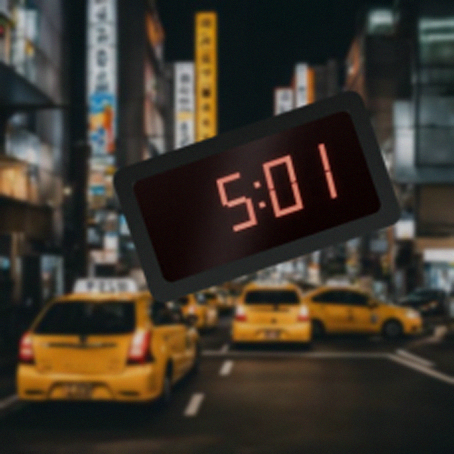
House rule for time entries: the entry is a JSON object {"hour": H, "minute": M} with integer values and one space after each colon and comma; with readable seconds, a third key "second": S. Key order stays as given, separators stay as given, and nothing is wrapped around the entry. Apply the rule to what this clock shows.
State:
{"hour": 5, "minute": 1}
